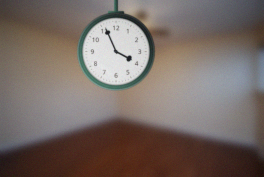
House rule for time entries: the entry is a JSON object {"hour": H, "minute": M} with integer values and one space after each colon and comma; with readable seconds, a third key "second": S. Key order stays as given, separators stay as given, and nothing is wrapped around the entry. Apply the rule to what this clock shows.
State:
{"hour": 3, "minute": 56}
